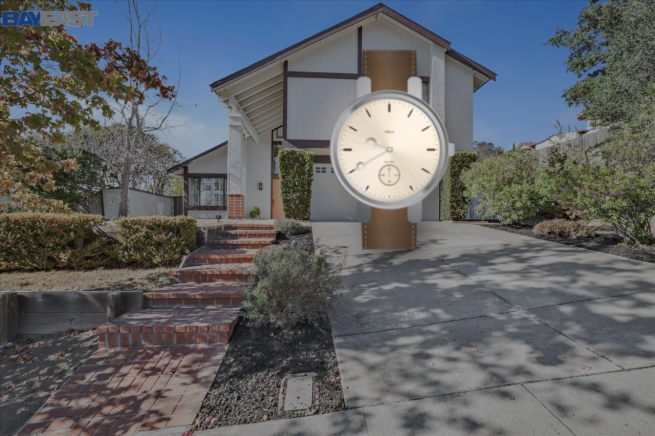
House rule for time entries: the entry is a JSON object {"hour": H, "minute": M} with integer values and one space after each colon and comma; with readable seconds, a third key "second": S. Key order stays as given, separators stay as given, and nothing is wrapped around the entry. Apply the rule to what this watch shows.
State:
{"hour": 9, "minute": 40}
